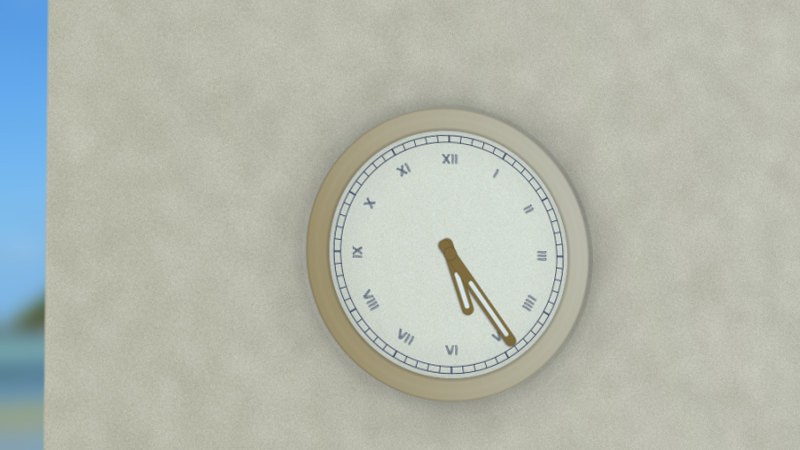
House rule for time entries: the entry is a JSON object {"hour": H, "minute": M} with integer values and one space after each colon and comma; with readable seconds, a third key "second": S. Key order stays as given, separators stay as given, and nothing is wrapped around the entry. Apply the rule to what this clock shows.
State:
{"hour": 5, "minute": 24}
